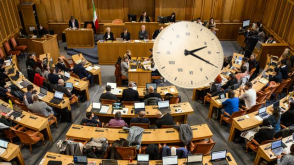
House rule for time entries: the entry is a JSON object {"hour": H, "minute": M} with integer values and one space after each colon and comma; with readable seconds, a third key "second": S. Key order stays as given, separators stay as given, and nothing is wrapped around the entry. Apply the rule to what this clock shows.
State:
{"hour": 2, "minute": 20}
